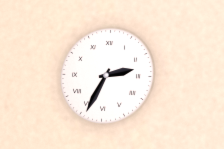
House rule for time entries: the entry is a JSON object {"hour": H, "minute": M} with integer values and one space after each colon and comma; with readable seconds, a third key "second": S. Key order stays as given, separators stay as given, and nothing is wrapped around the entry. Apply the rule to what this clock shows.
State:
{"hour": 2, "minute": 34}
